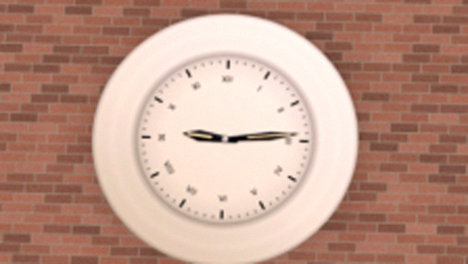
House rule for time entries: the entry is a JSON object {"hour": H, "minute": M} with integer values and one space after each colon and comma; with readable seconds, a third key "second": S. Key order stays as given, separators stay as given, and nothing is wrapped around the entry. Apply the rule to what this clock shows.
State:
{"hour": 9, "minute": 14}
